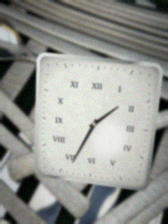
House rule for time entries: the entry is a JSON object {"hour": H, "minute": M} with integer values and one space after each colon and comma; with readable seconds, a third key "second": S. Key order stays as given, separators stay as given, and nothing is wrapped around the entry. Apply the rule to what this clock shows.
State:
{"hour": 1, "minute": 34}
